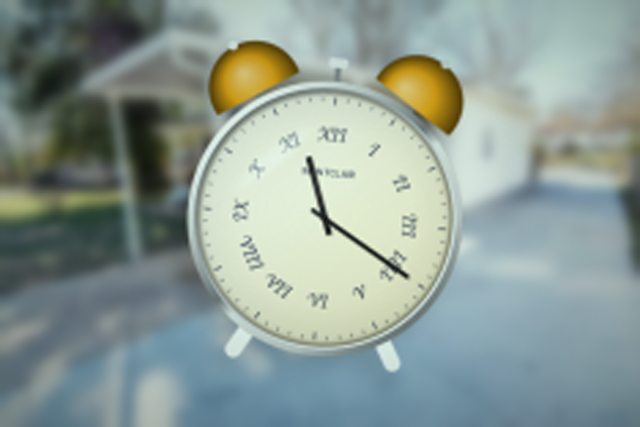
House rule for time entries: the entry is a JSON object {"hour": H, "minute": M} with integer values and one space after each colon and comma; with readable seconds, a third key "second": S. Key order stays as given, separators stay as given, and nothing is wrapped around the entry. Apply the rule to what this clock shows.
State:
{"hour": 11, "minute": 20}
